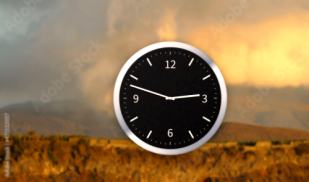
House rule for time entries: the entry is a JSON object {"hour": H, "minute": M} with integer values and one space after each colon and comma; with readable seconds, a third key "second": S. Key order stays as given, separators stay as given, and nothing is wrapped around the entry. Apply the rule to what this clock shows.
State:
{"hour": 2, "minute": 48}
